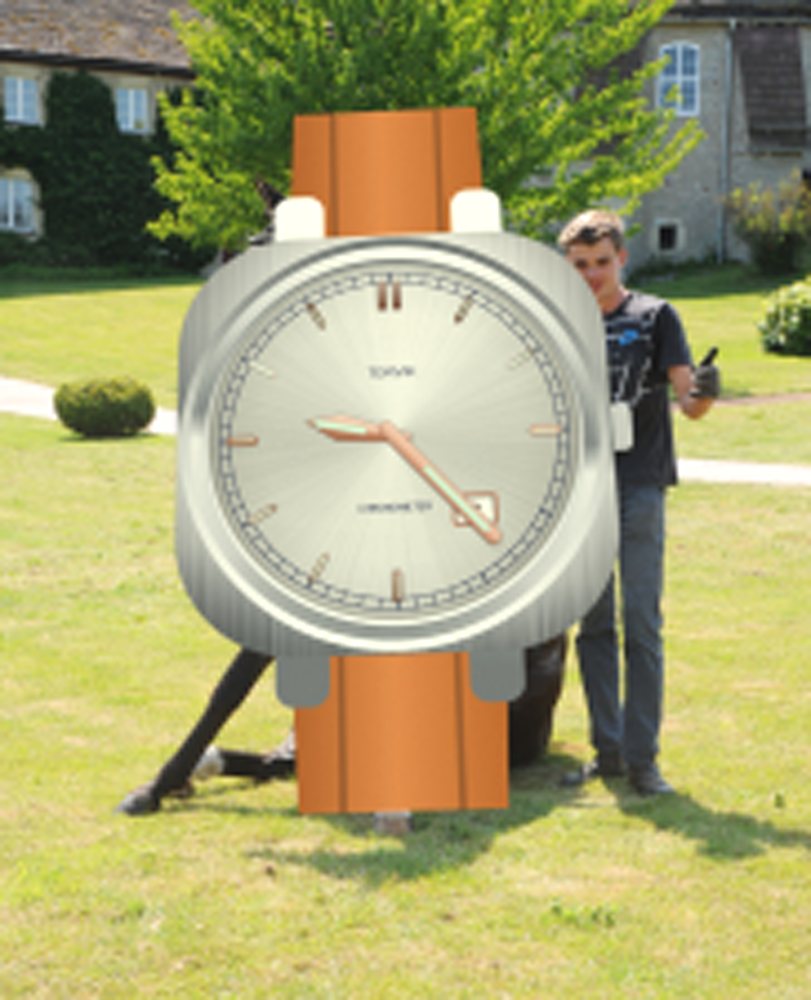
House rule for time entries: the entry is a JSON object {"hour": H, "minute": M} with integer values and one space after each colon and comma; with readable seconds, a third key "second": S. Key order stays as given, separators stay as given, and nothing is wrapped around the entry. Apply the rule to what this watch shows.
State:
{"hour": 9, "minute": 23}
